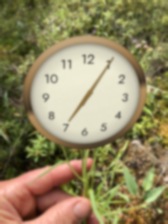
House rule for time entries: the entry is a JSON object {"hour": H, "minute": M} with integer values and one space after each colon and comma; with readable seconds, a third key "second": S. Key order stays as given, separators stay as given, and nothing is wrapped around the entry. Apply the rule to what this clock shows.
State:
{"hour": 7, "minute": 5}
